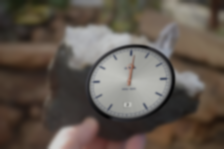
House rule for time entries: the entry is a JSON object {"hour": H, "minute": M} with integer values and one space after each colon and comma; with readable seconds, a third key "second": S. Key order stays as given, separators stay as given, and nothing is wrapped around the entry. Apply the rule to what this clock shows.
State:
{"hour": 12, "minute": 1}
